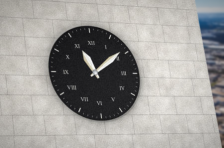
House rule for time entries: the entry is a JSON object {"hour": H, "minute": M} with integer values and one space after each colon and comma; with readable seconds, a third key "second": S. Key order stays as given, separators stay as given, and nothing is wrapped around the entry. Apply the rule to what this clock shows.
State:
{"hour": 11, "minute": 9}
